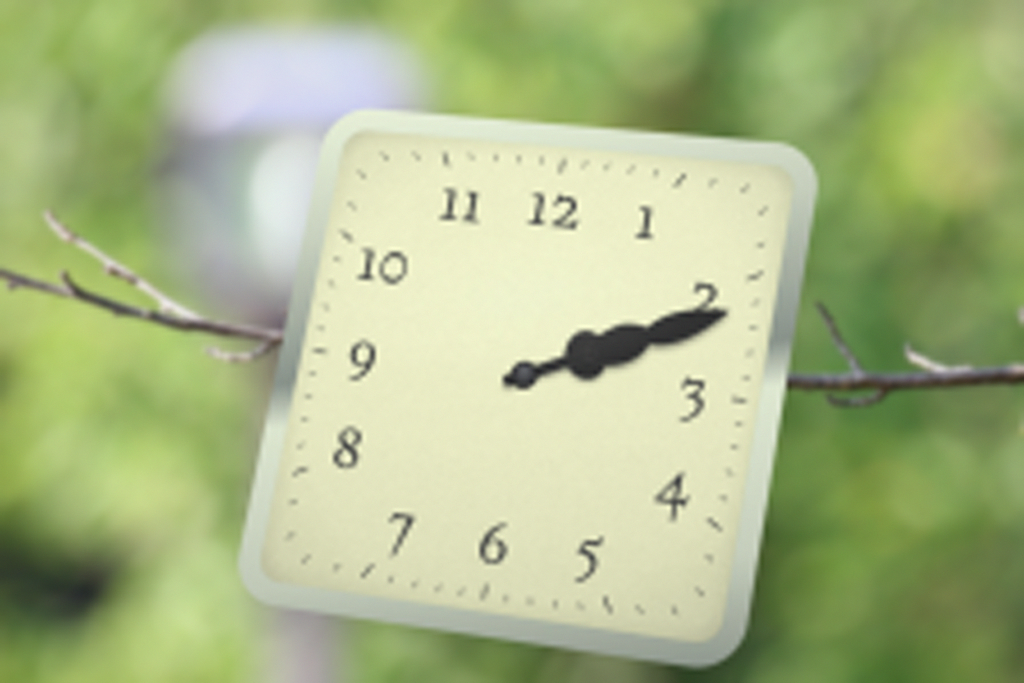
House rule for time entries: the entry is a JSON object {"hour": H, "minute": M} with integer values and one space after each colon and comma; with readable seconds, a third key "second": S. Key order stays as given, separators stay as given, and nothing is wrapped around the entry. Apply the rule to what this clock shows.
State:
{"hour": 2, "minute": 11}
